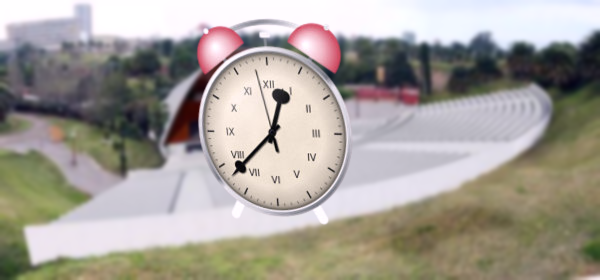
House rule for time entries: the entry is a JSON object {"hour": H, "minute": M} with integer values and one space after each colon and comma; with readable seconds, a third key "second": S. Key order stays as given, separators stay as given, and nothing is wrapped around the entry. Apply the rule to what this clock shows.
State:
{"hour": 12, "minute": 37, "second": 58}
